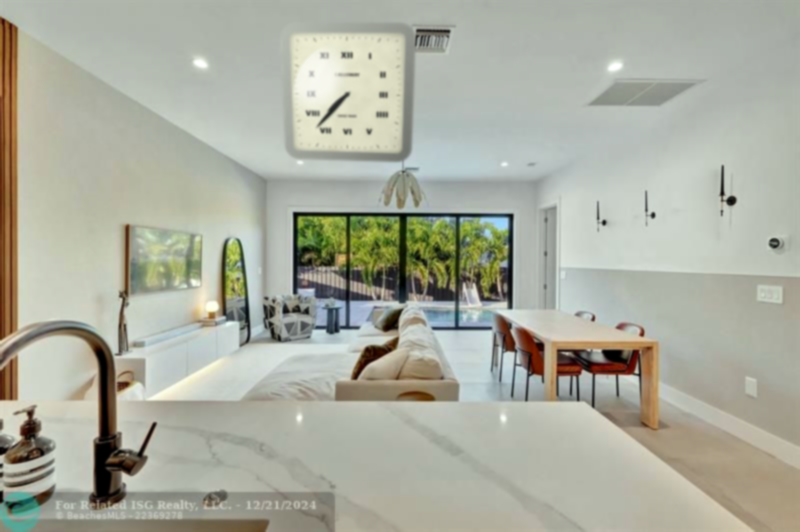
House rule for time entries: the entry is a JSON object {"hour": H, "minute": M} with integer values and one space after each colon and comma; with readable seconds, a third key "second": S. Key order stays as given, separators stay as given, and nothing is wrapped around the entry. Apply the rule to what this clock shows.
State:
{"hour": 7, "minute": 37}
